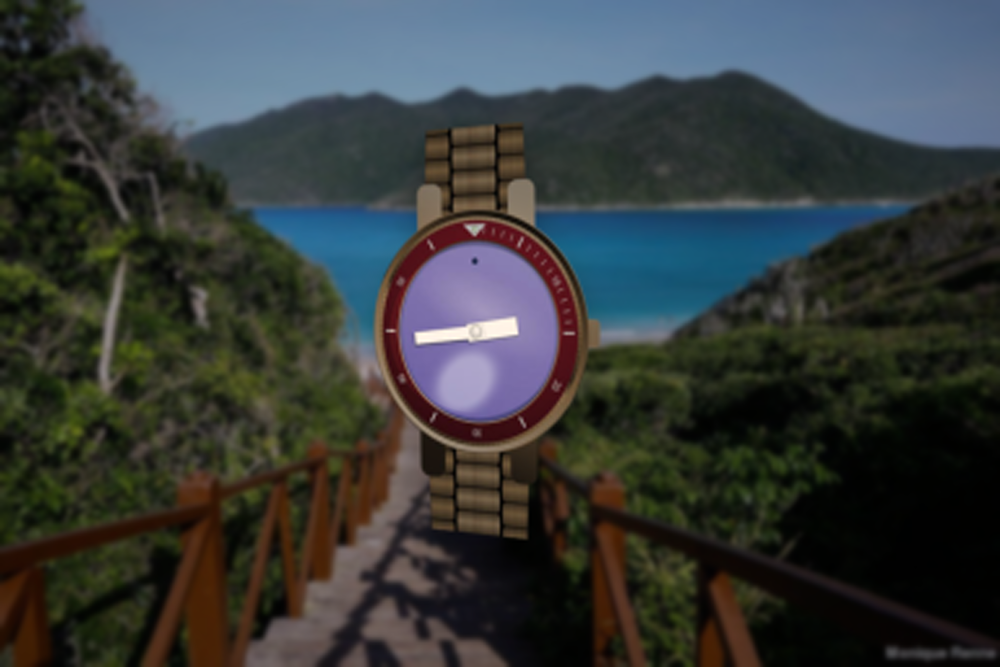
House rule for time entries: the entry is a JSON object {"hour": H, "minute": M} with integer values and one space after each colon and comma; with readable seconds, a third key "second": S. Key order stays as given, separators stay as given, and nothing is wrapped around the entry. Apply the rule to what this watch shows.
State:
{"hour": 2, "minute": 44}
